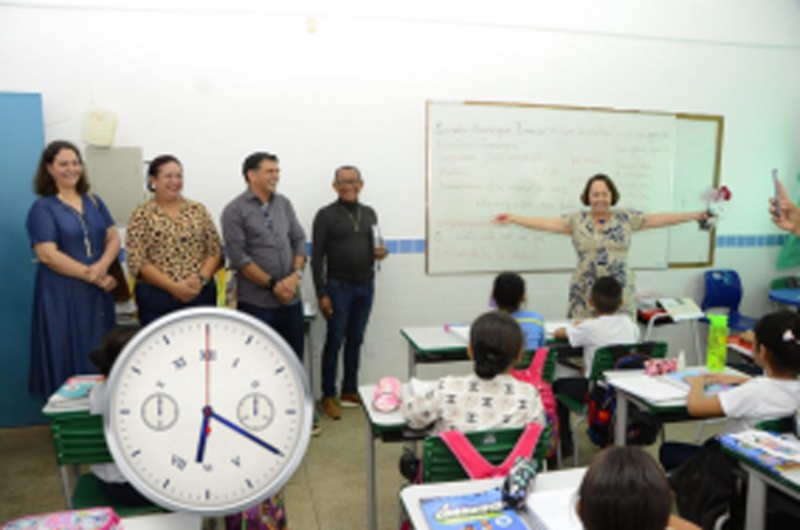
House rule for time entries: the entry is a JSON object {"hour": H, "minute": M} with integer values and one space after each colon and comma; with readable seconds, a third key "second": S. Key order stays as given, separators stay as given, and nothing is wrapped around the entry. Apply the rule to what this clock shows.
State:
{"hour": 6, "minute": 20}
